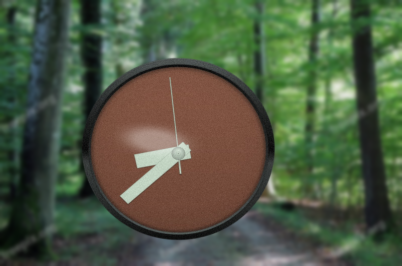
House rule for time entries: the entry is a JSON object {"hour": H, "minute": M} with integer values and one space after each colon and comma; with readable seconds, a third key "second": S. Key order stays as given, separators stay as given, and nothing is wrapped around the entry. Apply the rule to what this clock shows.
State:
{"hour": 8, "minute": 37, "second": 59}
